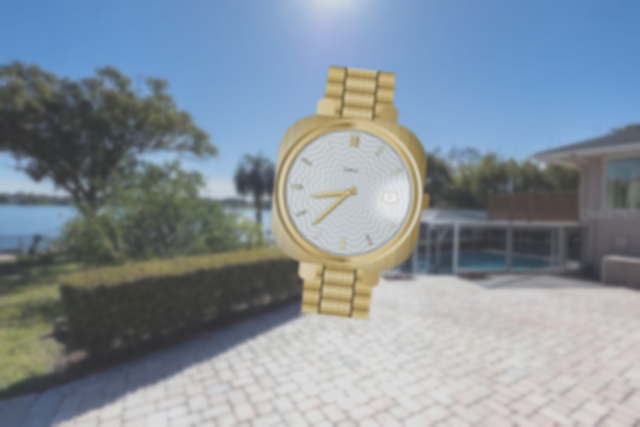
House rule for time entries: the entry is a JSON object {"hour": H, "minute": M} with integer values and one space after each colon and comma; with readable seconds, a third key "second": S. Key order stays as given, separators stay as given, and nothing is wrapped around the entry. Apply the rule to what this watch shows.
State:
{"hour": 8, "minute": 37}
